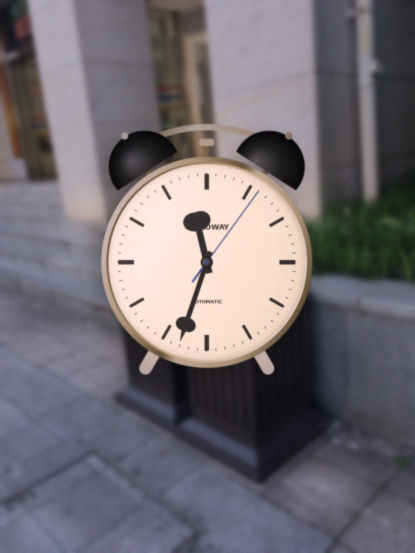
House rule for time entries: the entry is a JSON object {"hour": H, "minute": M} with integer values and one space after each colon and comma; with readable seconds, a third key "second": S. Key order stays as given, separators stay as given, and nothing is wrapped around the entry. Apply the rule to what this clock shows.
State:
{"hour": 11, "minute": 33, "second": 6}
